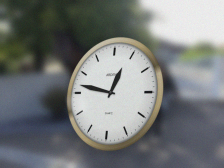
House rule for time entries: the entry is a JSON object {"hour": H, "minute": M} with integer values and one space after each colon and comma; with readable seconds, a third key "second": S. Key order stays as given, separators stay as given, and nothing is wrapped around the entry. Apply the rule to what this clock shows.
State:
{"hour": 12, "minute": 47}
